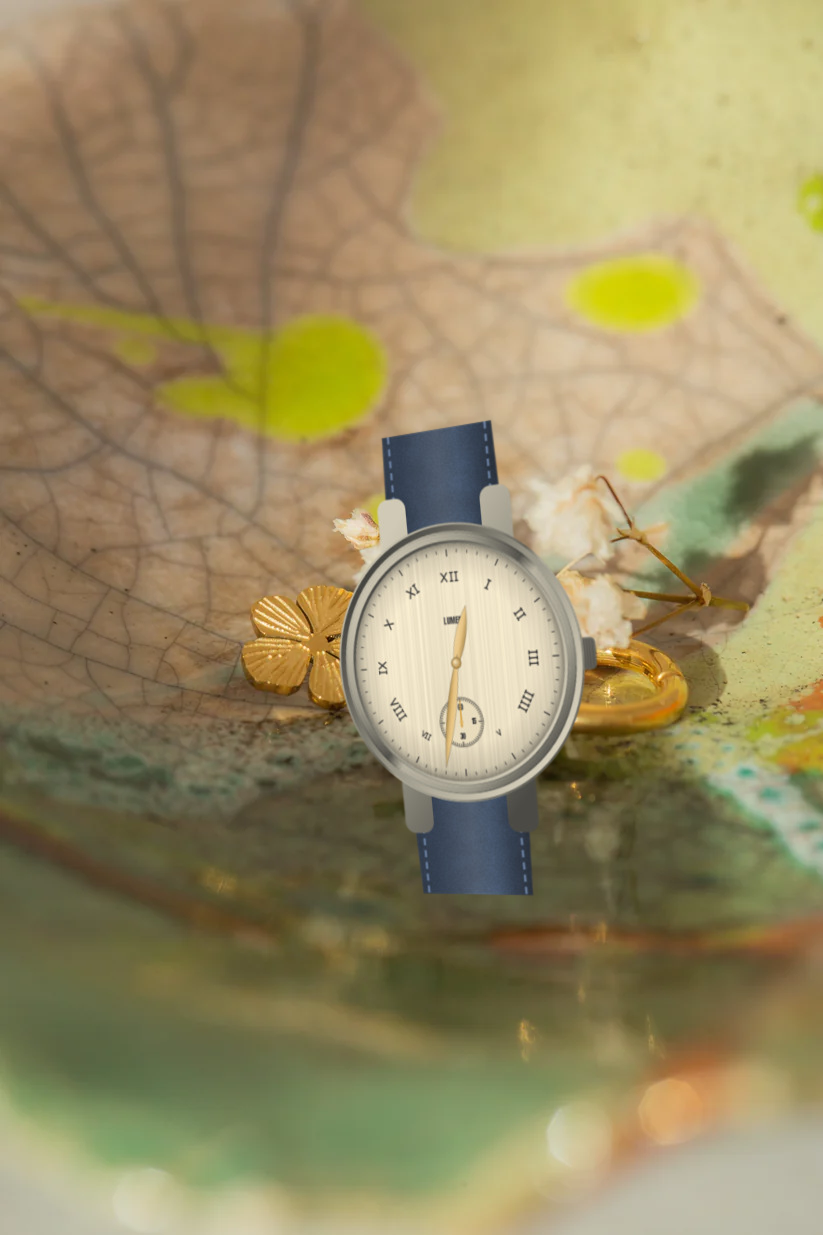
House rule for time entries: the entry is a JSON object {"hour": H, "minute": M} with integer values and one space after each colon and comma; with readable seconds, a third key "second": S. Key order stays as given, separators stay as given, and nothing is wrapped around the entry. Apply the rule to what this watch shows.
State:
{"hour": 12, "minute": 32}
